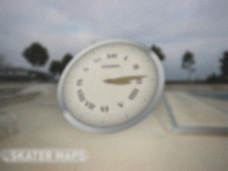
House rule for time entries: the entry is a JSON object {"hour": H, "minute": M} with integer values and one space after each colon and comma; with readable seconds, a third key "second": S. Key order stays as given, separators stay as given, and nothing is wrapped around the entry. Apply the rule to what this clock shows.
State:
{"hour": 3, "minute": 14}
